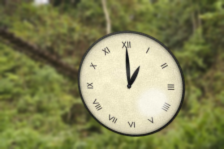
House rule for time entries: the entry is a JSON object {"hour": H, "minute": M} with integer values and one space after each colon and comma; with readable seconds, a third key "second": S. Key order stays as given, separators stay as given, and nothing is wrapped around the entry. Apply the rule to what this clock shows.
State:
{"hour": 1, "minute": 0}
